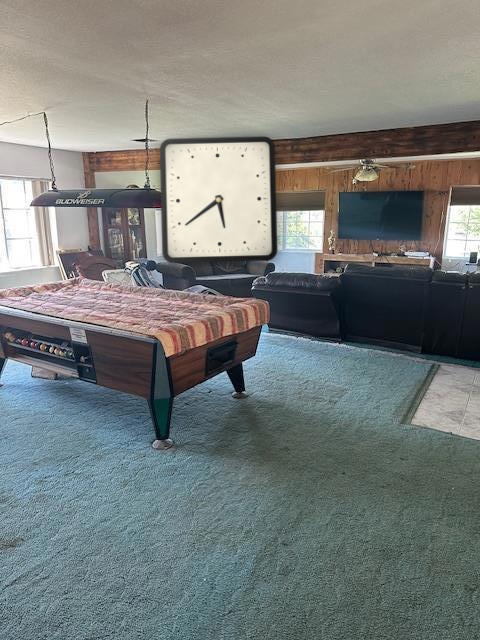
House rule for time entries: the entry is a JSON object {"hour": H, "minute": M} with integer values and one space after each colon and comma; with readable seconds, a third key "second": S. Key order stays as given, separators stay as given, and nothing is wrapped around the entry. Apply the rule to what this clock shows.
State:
{"hour": 5, "minute": 39}
